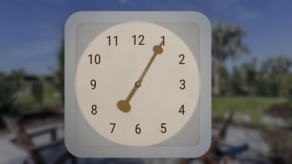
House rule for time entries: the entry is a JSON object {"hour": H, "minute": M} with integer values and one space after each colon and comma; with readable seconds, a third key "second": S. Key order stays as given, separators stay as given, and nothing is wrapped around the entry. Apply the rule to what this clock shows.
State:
{"hour": 7, "minute": 5}
